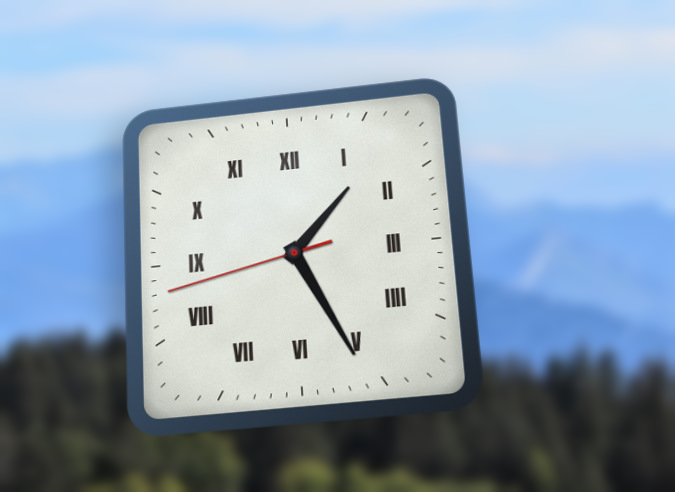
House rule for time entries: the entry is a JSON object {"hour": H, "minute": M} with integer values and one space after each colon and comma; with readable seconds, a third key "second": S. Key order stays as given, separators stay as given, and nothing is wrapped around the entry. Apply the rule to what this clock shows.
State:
{"hour": 1, "minute": 25, "second": 43}
